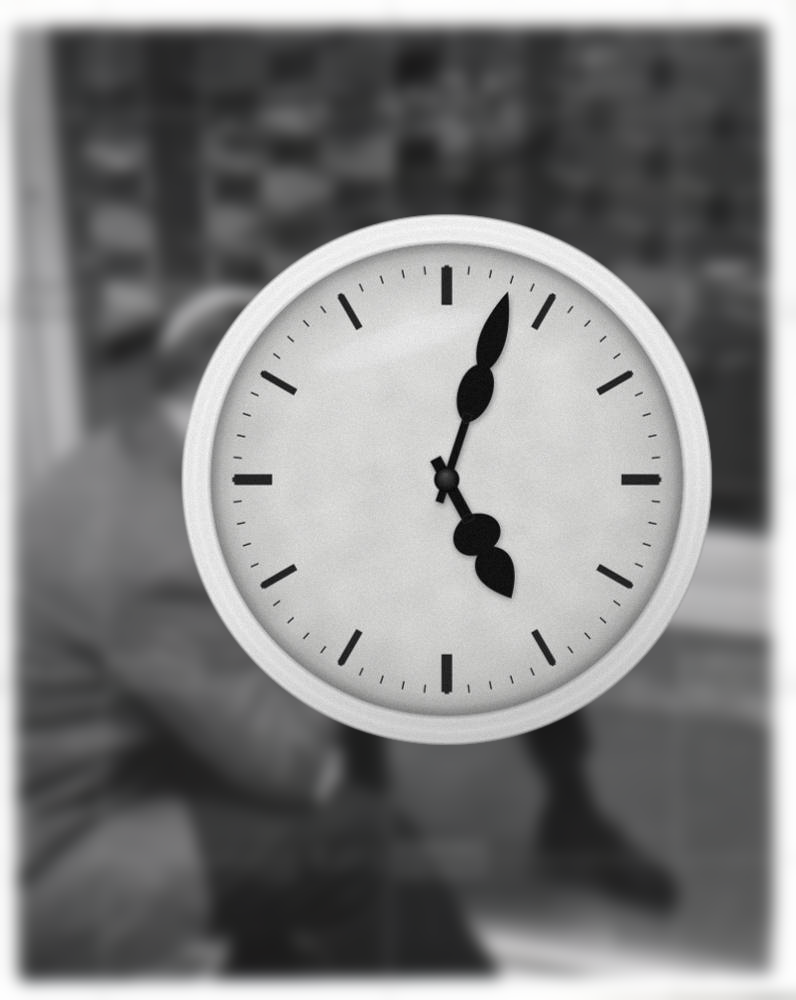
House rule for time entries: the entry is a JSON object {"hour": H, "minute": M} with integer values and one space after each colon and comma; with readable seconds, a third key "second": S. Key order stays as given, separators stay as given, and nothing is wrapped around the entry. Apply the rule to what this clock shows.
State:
{"hour": 5, "minute": 3}
